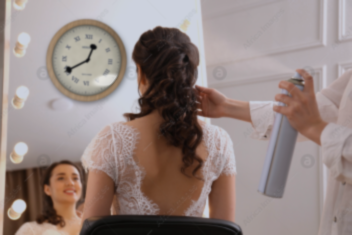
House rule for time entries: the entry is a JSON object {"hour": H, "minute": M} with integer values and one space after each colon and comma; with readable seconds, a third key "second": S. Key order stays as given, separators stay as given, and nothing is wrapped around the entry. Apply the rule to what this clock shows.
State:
{"hour": 12, "minute": 40}
